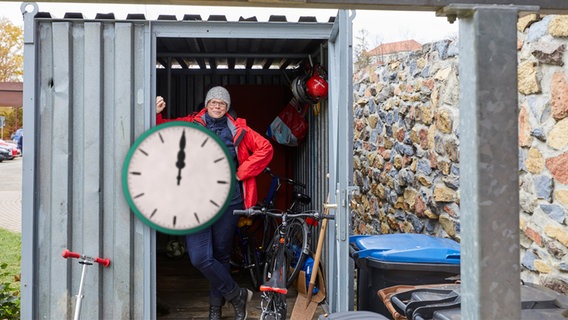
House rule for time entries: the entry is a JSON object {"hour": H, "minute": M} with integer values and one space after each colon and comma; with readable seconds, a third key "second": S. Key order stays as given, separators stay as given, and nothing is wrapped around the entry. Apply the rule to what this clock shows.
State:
{"hour": 12, "minute": 0}
